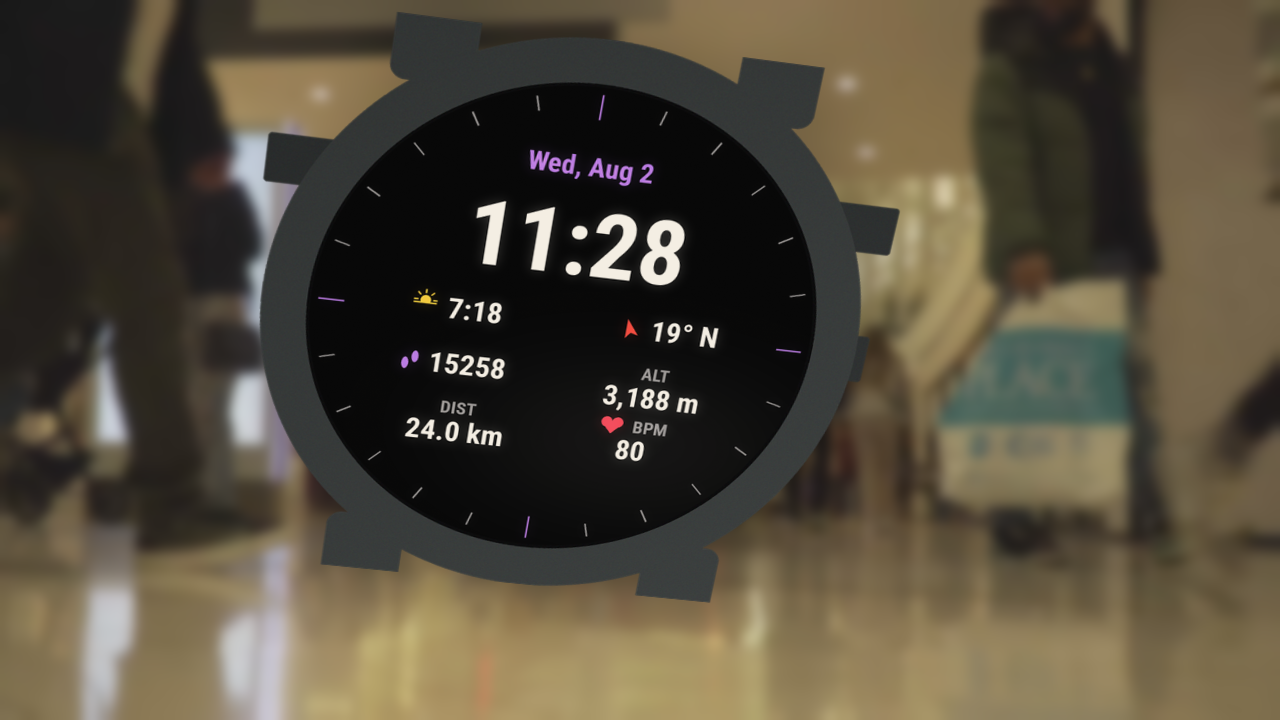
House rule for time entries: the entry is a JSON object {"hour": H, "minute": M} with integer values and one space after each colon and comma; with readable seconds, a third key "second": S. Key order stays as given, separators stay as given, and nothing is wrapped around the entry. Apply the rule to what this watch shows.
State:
{"hour": 11, "minute": 28}
